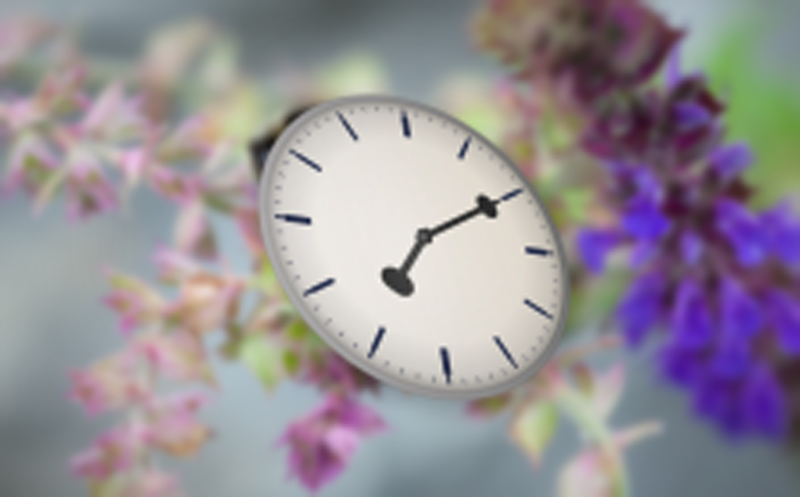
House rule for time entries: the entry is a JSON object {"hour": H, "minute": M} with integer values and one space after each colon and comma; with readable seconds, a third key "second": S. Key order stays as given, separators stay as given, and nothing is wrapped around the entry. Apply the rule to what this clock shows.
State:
{"hour": 7, "minute": 10}
